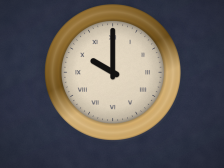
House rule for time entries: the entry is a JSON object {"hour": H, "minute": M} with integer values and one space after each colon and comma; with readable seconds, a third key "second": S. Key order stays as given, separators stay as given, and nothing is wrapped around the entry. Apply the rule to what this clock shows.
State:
{"hour": 10, "minute": 0}
